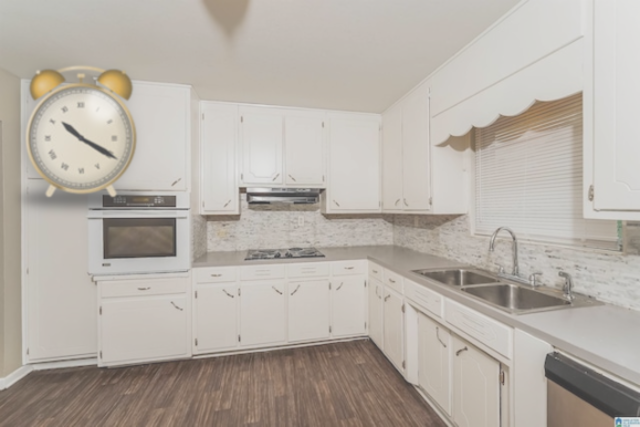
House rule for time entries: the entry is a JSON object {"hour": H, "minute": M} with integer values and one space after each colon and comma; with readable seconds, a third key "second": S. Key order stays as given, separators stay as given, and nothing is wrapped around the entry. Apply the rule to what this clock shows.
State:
{"hour": 10, "minute": 20}
